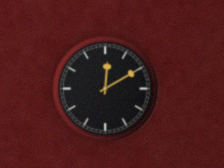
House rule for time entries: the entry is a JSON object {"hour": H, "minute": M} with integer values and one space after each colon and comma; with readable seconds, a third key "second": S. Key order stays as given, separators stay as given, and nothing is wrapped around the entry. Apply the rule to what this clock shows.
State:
{"hour": 12, "minute": 10}
